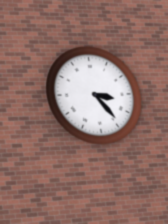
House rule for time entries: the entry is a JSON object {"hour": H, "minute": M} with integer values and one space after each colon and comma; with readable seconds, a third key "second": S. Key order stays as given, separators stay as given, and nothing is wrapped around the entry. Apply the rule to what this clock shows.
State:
{"hour": 3, "minute": 24}
